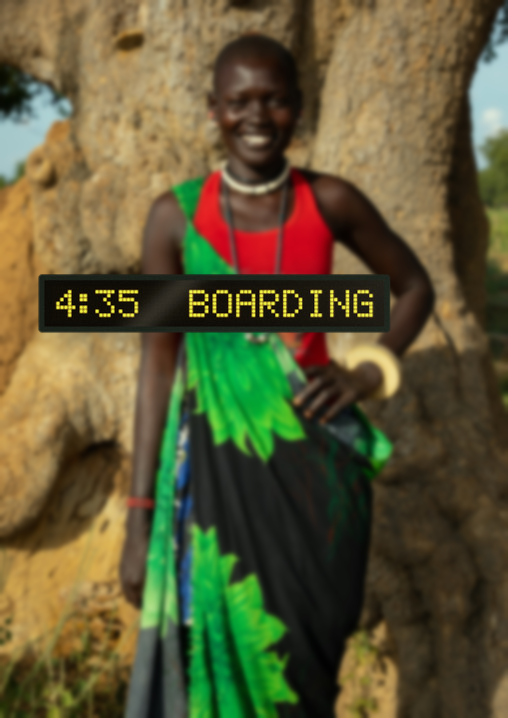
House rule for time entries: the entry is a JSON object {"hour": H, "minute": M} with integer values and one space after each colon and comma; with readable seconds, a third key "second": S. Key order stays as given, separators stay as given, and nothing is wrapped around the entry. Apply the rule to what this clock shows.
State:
{"hour": 4, "minute": 35}
